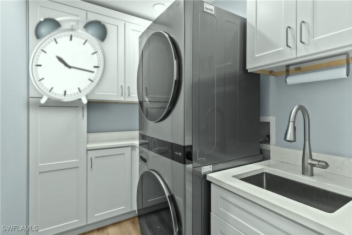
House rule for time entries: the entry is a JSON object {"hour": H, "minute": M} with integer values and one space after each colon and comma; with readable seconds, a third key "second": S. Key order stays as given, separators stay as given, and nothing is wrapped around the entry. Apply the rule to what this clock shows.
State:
{"hour": 10, "minute": 17}
